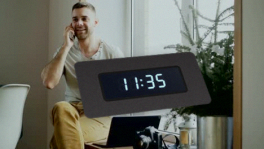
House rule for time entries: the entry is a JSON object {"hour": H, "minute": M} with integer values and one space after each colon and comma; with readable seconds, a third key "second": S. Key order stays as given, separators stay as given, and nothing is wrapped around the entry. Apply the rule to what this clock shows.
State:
{"hour": 11, "minute": 35}
